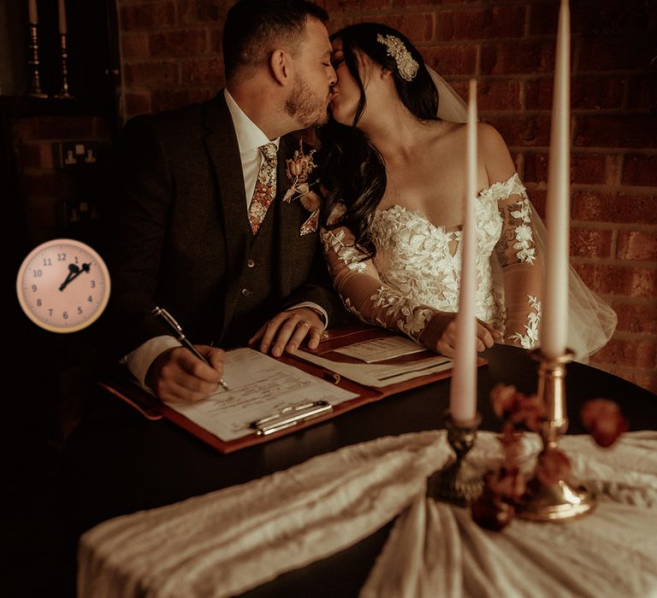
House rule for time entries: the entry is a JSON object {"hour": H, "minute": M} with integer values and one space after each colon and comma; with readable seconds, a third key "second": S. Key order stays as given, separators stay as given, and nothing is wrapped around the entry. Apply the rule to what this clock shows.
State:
{"hour": 1, "minute": 9}
